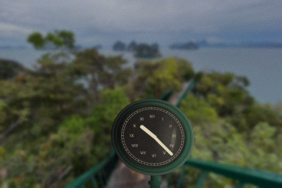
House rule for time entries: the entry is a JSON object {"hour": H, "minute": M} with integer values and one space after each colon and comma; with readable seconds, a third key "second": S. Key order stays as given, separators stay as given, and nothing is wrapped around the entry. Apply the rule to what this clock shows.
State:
{"hour": 10, "minute": 23}
